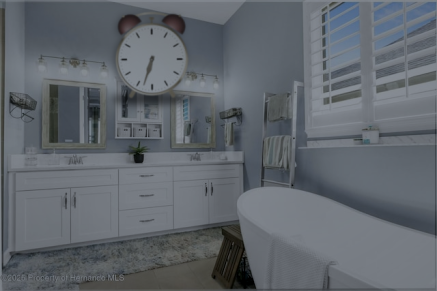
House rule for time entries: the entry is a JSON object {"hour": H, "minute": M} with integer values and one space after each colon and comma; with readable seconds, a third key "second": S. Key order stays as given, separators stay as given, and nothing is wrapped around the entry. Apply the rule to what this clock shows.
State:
{"hour": 6, "minute": 33}
